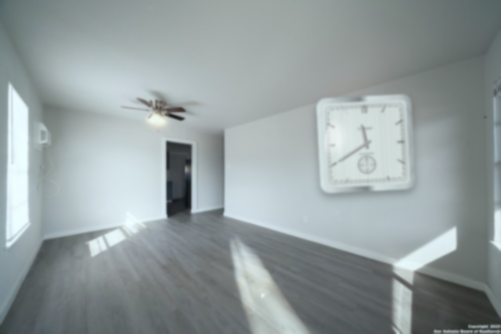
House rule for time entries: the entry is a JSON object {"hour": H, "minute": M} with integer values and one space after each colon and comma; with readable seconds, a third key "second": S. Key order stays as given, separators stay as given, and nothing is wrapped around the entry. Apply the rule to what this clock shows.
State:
{"hour": 11, "minute": 40}
